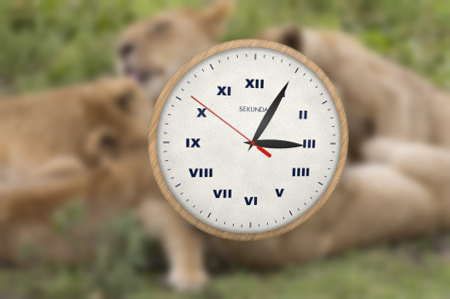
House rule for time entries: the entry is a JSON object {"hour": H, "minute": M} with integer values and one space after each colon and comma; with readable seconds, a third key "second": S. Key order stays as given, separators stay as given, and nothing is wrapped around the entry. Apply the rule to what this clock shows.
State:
{"hour": 3, "minute": 4, "second": 51}
